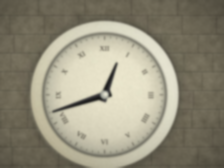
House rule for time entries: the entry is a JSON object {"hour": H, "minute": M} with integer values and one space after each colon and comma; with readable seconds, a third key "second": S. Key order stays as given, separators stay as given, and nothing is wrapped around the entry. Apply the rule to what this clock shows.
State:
{"hour": 12, "minute": 42}
